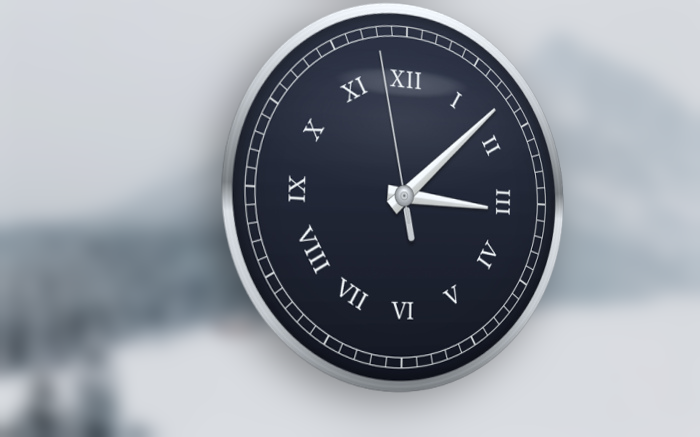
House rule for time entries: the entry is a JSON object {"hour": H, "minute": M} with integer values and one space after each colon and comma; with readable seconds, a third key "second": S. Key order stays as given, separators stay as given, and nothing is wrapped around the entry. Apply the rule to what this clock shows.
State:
{"hour": 3, "minute": 7, "second": 58}
